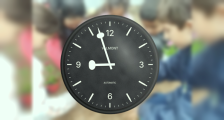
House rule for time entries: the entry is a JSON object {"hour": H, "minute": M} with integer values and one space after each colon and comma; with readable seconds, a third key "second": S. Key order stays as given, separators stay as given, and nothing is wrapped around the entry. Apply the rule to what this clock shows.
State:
{"hour": 8, "minute": 57}
